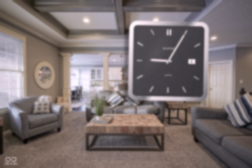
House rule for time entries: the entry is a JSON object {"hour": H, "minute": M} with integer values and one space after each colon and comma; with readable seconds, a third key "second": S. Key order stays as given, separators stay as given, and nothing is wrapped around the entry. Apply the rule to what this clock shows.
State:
{"hour": 9, "minute": 5}
